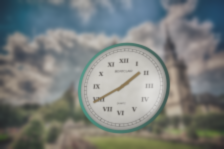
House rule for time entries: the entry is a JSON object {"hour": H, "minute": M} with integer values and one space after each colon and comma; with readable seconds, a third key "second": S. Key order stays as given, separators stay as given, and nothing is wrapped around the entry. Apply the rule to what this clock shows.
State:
{"hour": 1, "minute": 40}
